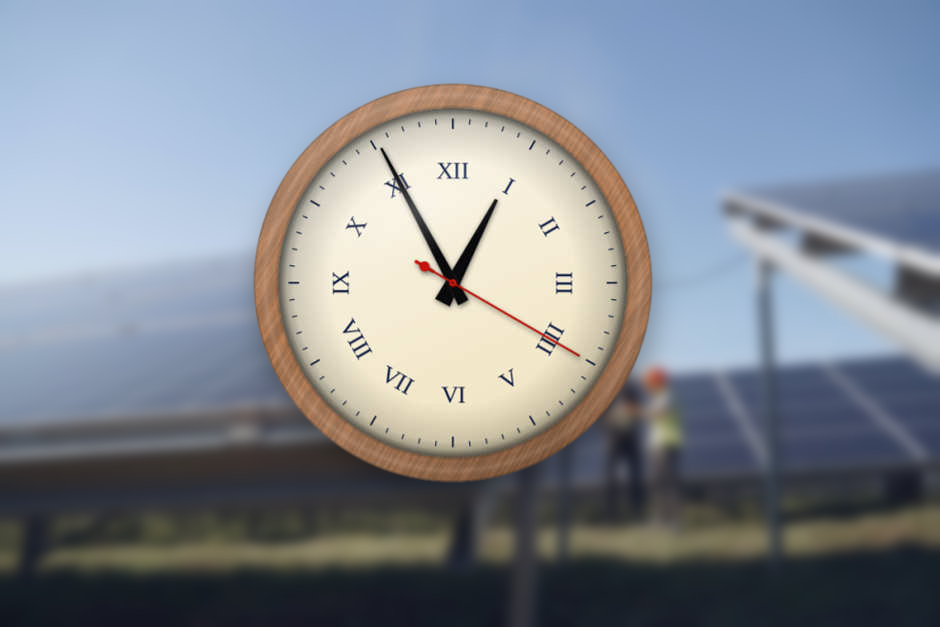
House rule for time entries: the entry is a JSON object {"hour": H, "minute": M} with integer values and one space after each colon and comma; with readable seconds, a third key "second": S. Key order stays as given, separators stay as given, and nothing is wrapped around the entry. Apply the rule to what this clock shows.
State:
{"hour": 12, "minute": 55, "second": 20}
